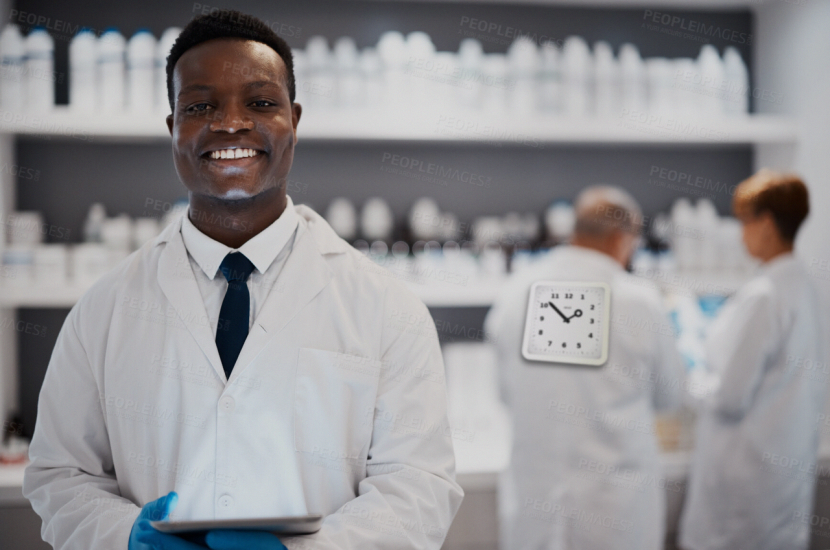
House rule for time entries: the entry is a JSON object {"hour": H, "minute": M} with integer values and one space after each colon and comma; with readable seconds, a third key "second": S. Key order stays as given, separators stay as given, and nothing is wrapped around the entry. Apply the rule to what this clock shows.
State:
{"hour": 1, "minute": 52}
